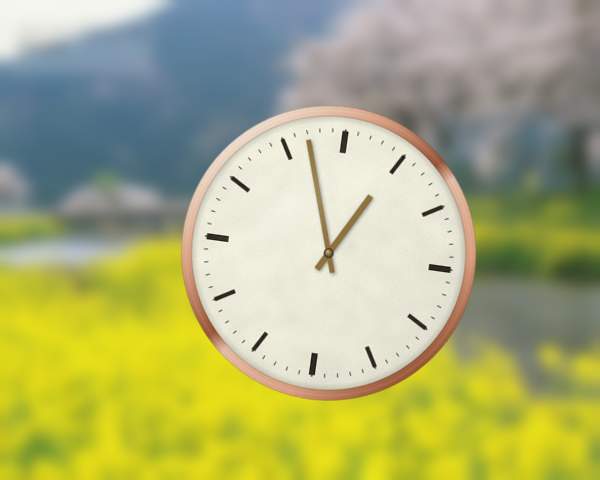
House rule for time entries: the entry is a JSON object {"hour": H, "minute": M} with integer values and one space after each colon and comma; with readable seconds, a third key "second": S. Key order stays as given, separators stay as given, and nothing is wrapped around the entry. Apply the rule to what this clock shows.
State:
{"hour": 12, "minute": 57}
